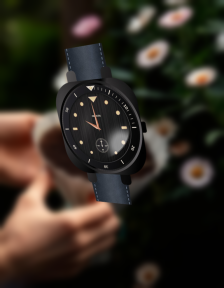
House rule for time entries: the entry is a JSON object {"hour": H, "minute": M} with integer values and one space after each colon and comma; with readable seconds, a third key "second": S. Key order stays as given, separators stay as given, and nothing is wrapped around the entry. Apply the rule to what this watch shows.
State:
{"hour": 9, "minute": 59}
